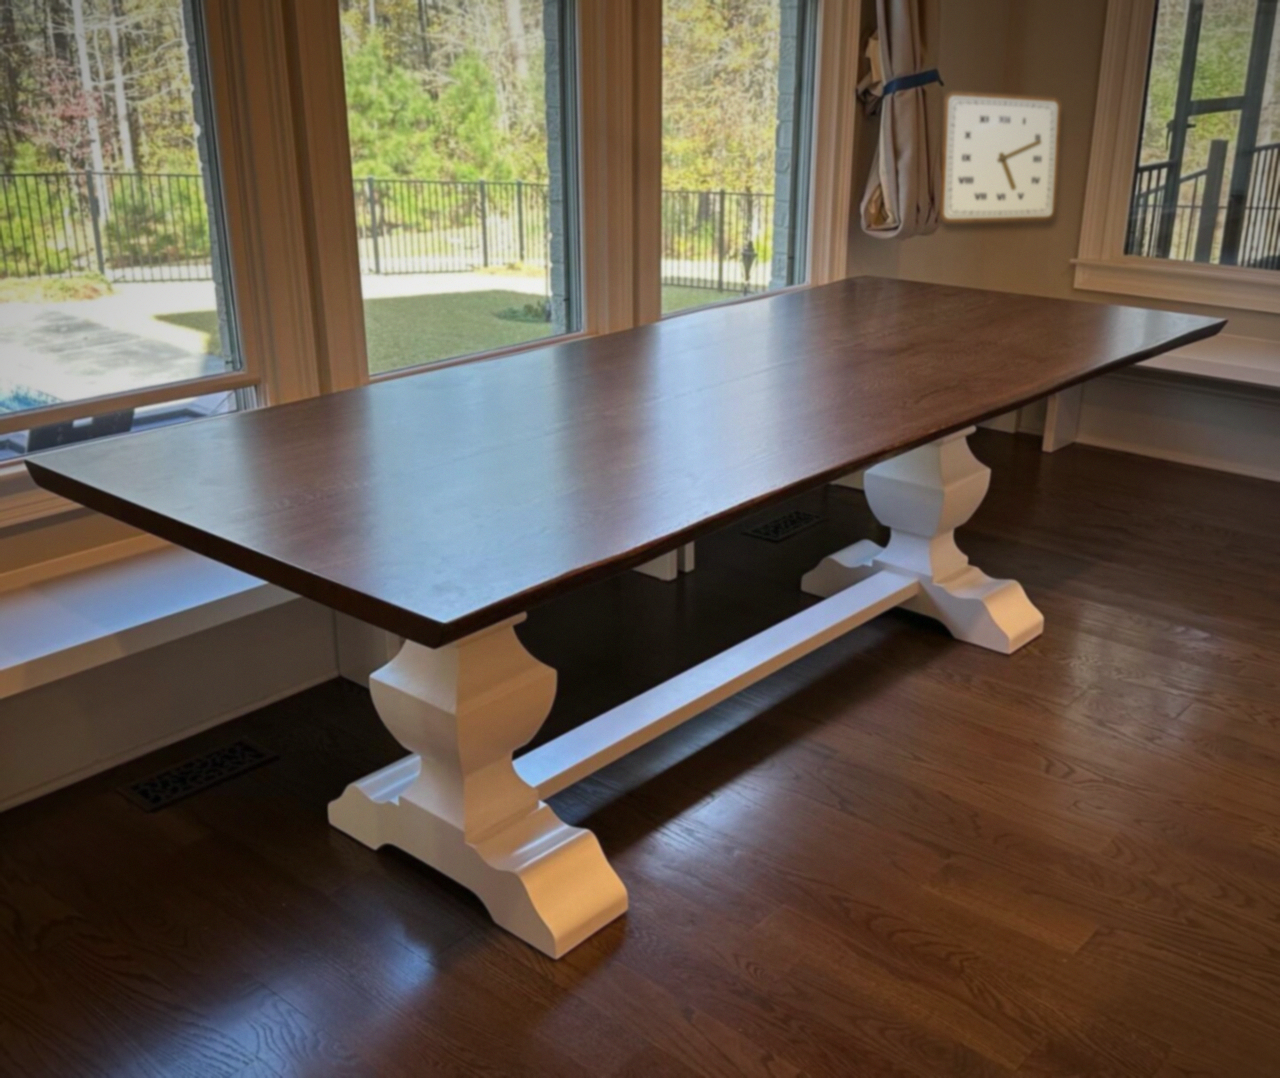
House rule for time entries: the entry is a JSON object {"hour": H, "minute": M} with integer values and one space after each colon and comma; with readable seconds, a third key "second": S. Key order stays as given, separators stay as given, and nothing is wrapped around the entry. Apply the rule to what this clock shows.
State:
{"hour": 5, "minute": 11}
